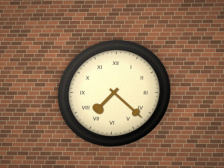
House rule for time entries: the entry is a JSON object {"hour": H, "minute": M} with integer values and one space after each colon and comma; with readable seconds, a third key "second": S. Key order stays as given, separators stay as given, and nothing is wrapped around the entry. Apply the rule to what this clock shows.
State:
{"hour": 7, "minute": 22}
